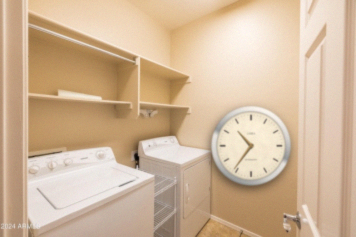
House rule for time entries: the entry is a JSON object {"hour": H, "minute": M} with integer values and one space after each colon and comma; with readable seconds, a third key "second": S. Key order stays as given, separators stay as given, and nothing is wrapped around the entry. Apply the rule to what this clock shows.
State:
{"hour": 10, "minute": 36}
